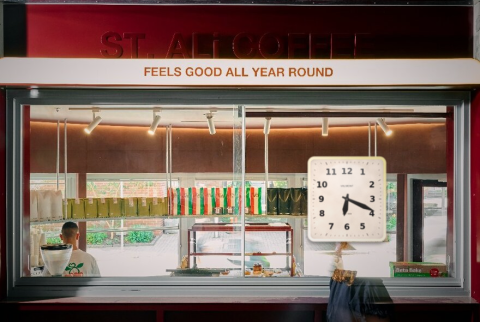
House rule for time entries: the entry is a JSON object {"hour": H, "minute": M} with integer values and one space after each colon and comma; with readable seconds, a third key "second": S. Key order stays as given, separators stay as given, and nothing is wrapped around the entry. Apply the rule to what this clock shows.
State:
{"hour": 6, "minute": 19}
